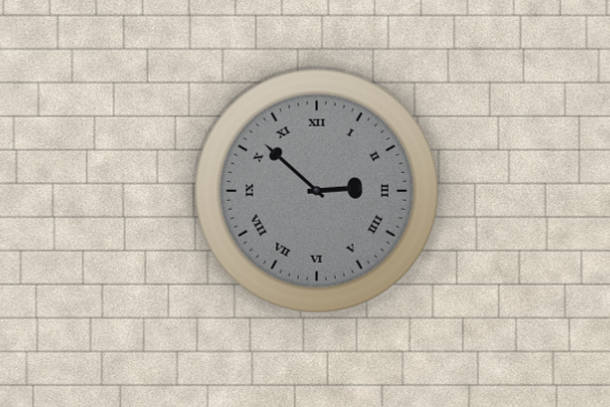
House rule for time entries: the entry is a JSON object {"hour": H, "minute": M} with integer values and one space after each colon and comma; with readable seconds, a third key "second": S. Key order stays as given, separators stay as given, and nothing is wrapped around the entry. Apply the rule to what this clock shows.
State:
{"hour": 2, "minute": 52}
